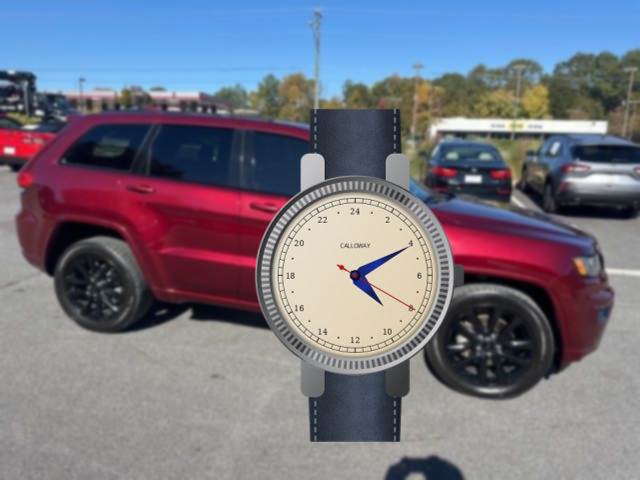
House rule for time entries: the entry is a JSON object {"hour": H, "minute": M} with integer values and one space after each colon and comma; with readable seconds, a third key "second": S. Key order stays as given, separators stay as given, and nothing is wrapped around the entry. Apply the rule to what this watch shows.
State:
{"hour": 9, "minute": 10, "second": 20}
